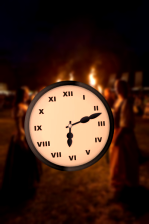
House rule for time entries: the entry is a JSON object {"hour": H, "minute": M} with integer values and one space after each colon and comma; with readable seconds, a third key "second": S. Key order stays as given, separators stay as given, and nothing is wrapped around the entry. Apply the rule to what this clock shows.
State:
{"hour": 6, "minute": 12}
